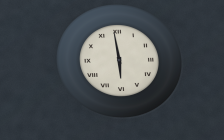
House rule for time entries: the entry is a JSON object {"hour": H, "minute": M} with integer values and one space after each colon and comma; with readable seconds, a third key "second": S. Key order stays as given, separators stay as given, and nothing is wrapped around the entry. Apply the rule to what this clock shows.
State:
{"hour": 5, "minute": 59}
